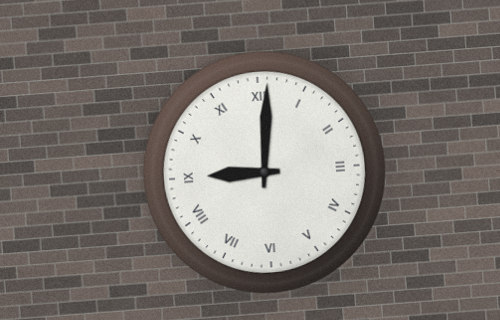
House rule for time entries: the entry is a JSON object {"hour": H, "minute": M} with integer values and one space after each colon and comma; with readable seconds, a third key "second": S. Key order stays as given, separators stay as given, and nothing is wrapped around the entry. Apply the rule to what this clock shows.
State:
{"hour": 9, "minute": 1}
